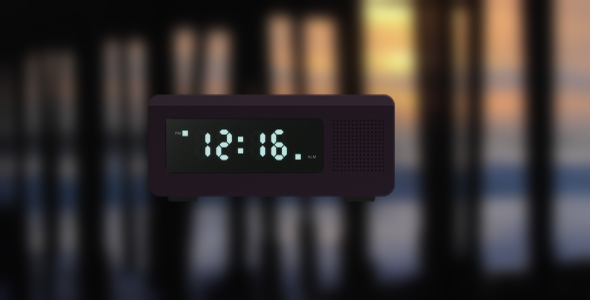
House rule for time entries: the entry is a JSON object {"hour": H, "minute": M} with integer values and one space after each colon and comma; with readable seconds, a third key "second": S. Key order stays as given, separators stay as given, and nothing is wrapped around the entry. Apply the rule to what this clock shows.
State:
{"hour": 12, "minute": 16}
